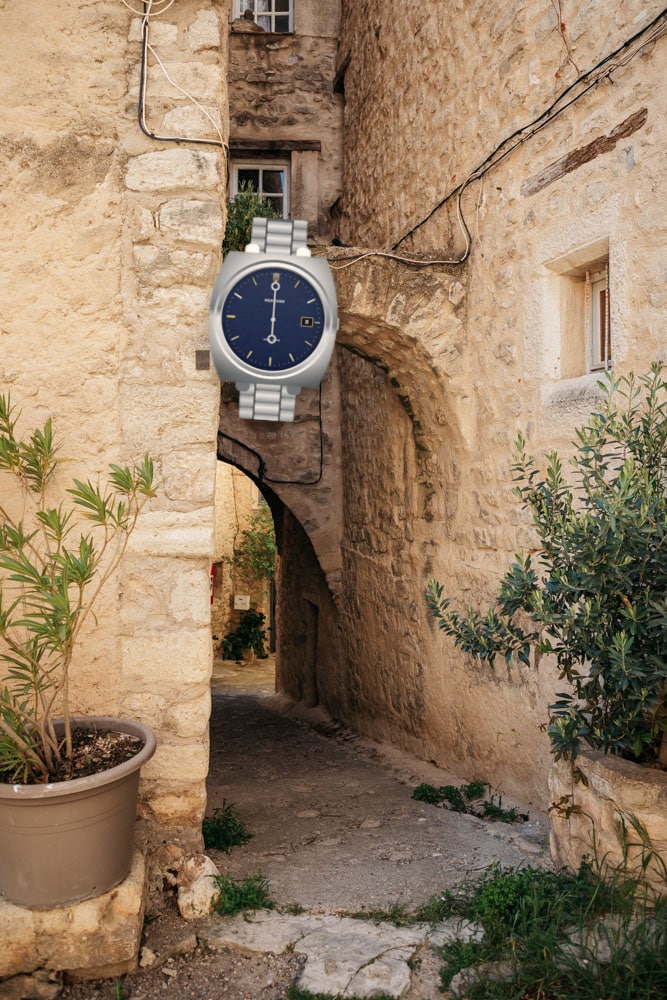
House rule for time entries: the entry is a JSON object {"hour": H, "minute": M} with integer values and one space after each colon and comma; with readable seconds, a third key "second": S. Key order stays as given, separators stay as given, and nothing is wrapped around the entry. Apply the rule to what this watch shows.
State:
{"hour": 6, "minute": 0}
